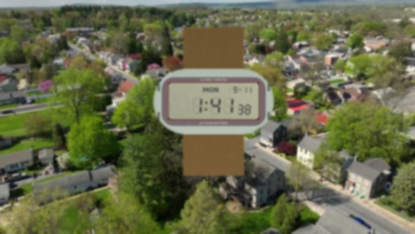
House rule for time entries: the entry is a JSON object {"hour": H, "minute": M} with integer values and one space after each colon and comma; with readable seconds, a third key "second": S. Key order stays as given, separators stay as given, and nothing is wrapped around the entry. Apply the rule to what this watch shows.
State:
{"hour": 1, "minute": 41}
